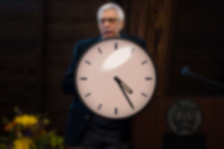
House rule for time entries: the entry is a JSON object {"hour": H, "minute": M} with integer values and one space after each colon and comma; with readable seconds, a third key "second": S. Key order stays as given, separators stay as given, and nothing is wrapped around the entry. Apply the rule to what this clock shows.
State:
{"hour": 4, "minute": 25}
